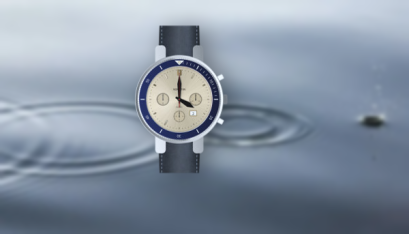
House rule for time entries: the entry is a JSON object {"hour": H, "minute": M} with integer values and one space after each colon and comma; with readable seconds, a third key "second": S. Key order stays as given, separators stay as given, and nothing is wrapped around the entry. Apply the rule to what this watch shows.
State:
{"hour": 4, "minute": 0}
